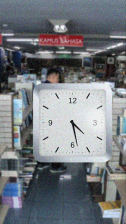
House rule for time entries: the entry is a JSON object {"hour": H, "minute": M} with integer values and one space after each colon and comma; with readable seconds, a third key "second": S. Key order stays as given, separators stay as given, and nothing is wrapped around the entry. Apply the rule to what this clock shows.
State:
{"hour": 4, "minute": 28}
